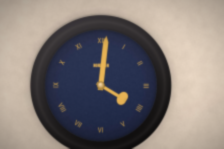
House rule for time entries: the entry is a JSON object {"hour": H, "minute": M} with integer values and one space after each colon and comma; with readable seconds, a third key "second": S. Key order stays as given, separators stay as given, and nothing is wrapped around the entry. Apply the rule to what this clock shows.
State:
{"hour": 4, "minute": 1}
